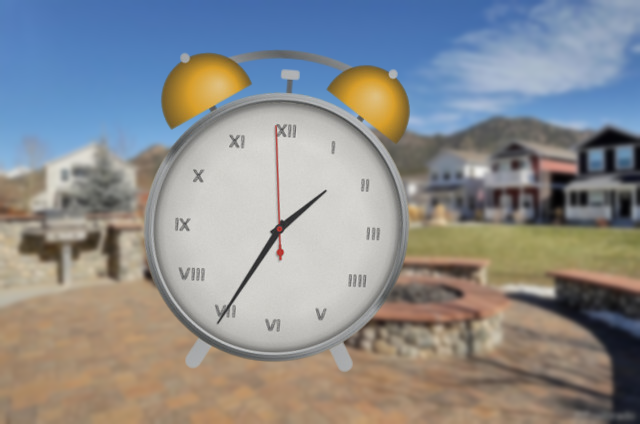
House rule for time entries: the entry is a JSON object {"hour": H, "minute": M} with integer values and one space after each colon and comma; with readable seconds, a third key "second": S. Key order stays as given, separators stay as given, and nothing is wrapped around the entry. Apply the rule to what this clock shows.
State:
{"hour": 1, "minute": 34, "second": 59}
